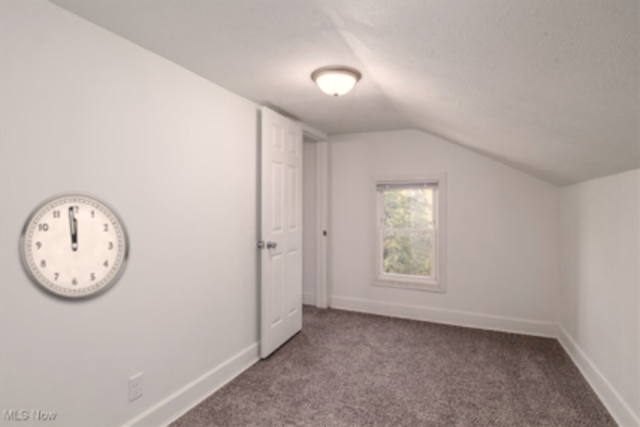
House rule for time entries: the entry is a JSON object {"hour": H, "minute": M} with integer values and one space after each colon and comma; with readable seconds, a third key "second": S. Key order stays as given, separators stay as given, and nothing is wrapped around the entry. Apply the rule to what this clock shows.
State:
{"hour": 11, "minute": 59}
